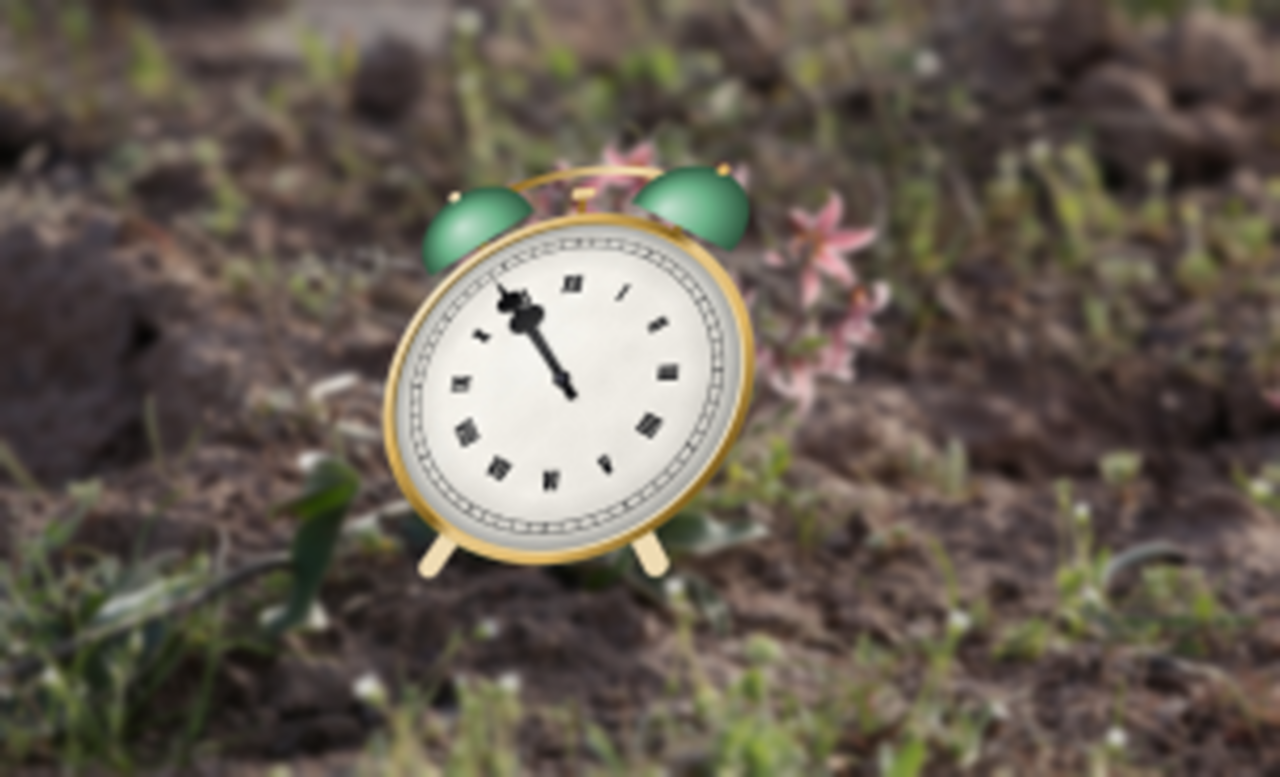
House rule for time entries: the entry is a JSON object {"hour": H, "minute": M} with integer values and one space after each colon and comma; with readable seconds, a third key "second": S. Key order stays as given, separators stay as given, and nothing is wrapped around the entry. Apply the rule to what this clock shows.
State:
{"hour": 10, "minute": 54}
